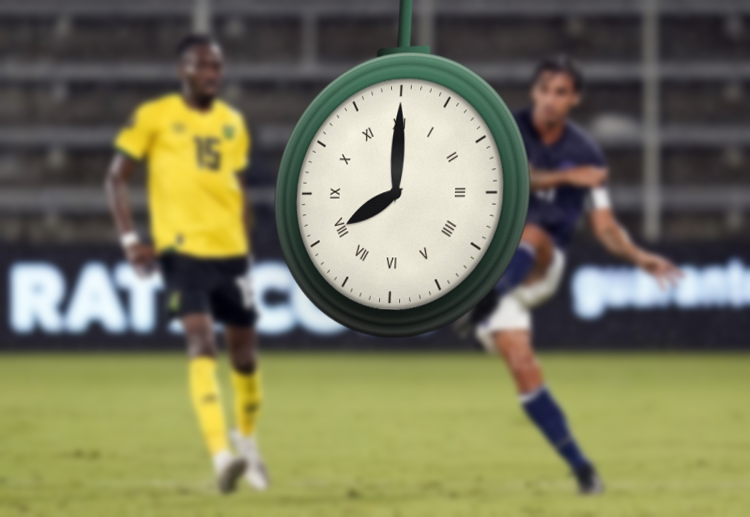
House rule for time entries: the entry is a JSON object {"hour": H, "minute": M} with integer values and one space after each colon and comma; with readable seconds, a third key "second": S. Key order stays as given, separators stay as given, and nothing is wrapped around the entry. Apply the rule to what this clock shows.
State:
{"hour": 8, "minute": 0}
